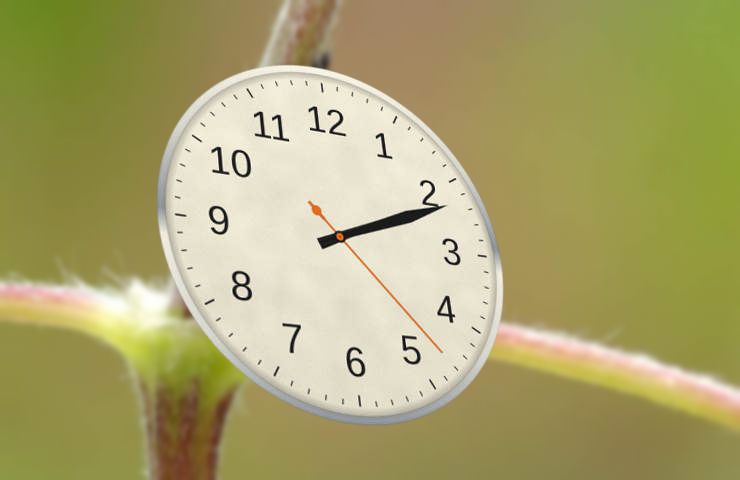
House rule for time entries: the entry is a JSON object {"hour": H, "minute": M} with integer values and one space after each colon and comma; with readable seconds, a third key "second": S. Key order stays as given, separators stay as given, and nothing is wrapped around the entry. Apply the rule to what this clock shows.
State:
{"hour": 2, "minute": 11, "second": 23}
